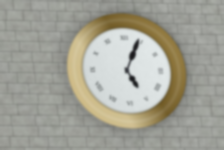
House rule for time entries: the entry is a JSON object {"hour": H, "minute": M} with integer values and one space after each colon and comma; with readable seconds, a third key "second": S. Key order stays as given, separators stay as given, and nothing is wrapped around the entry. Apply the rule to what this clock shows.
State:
{"hour": 5, "minute": 4}
